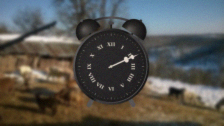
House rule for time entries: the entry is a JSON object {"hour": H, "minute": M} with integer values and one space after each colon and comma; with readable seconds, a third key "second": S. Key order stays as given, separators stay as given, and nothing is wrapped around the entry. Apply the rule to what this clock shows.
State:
{"hour": 2, "minute": 11}
